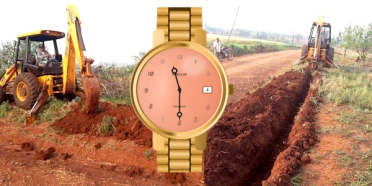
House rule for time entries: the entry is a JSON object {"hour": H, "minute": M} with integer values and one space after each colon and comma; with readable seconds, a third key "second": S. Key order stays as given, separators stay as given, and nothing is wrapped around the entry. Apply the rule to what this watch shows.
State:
{"hour": 11, "minute": 30}
